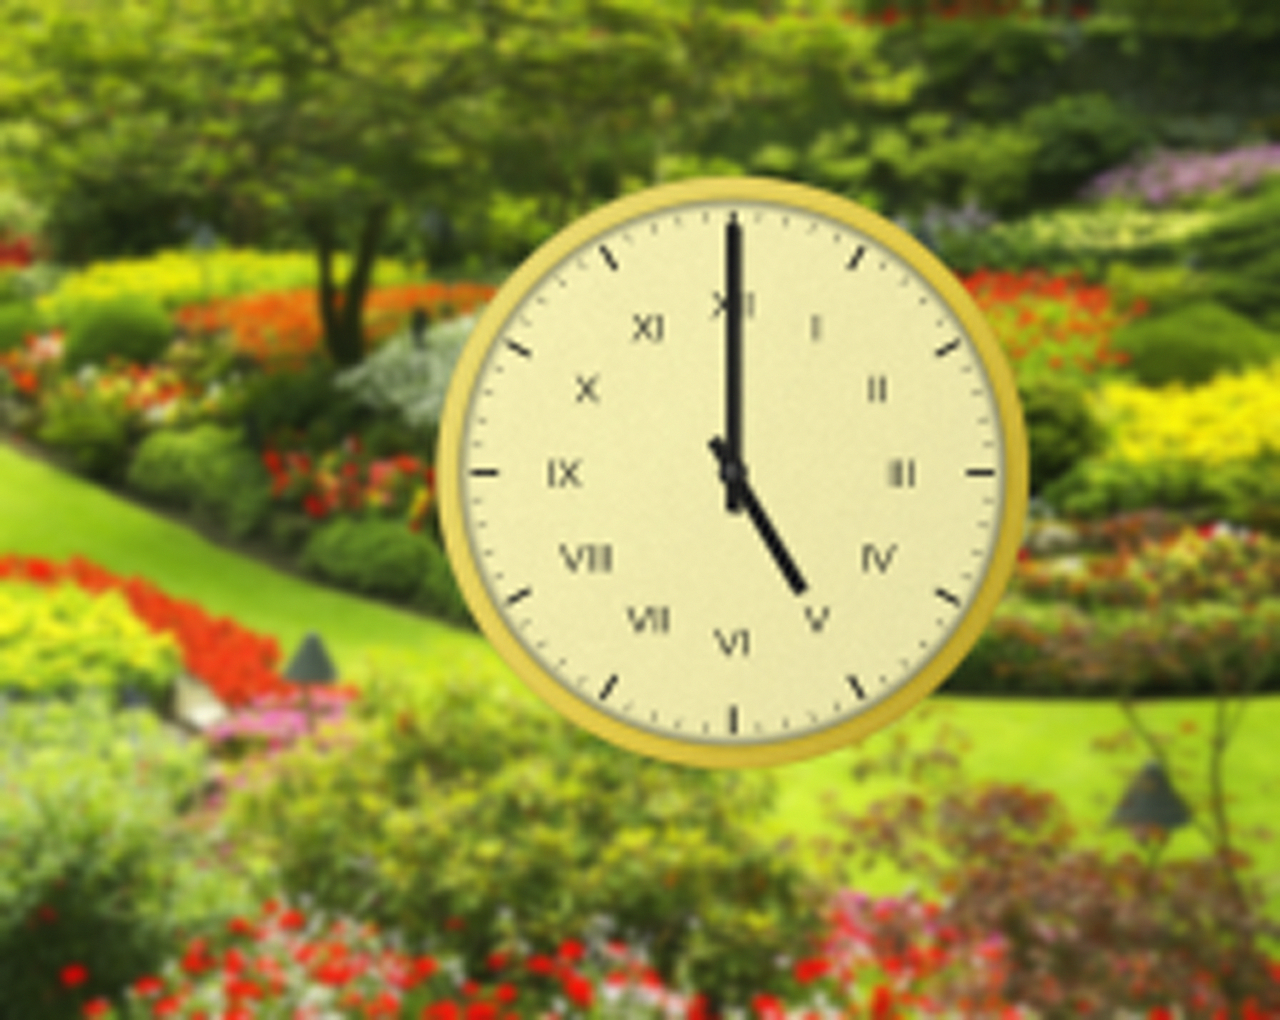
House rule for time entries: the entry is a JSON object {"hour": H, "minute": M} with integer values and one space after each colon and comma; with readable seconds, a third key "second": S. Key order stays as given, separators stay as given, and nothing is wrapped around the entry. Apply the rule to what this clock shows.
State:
{"hour": 5, "minute": 0}
